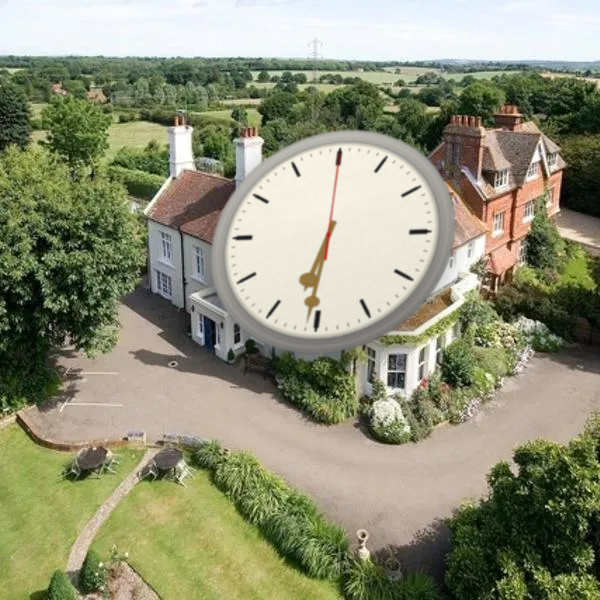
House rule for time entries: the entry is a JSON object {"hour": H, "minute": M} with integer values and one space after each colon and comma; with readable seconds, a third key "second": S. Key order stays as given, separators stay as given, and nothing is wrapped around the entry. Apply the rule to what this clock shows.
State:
{"hour": 6, "minute": 31, "second": 0}
